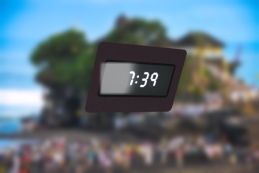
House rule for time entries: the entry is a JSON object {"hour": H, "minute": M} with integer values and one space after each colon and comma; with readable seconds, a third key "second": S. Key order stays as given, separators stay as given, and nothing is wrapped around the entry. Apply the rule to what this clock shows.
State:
{"hour": 7, "minute": 39}
